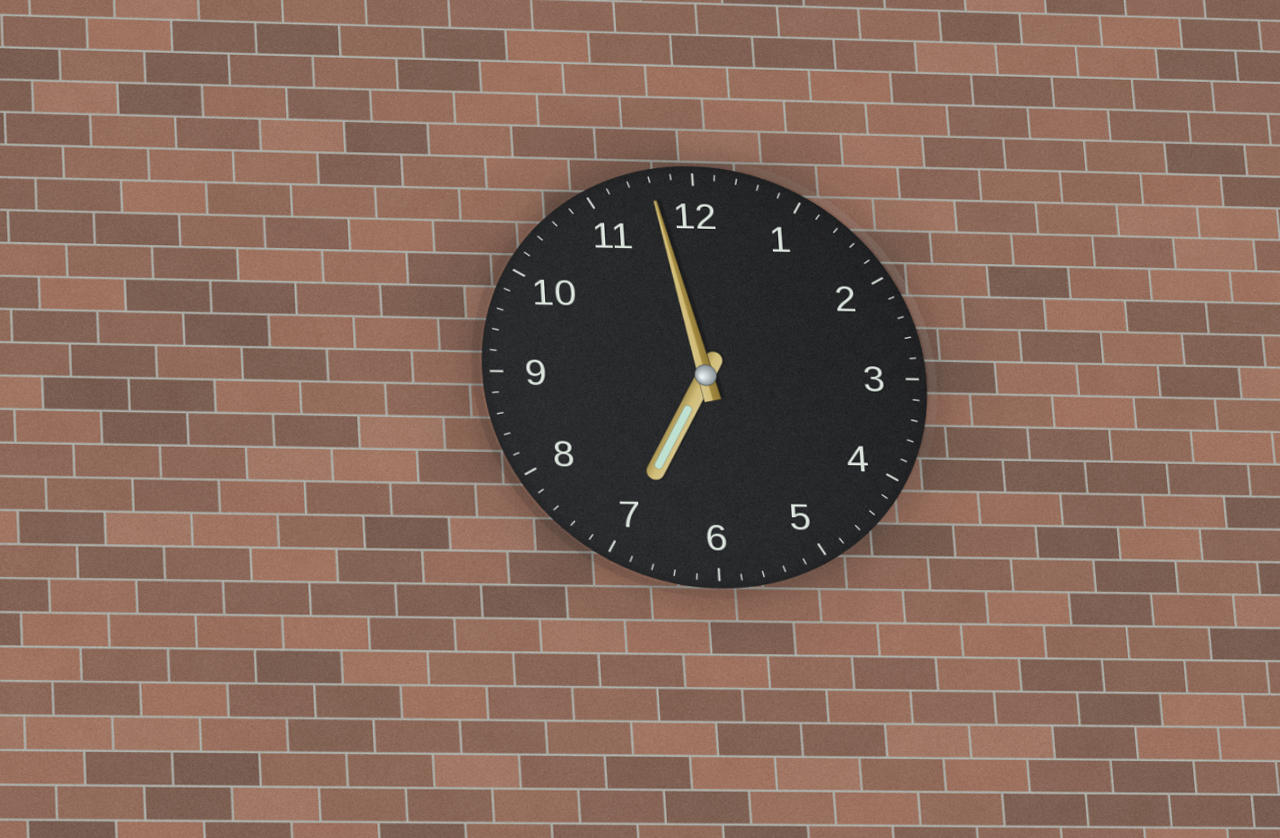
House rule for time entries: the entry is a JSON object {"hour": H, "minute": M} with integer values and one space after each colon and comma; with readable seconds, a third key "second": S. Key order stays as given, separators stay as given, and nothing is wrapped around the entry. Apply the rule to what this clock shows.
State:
{"hour": 6, "minute": 58}
